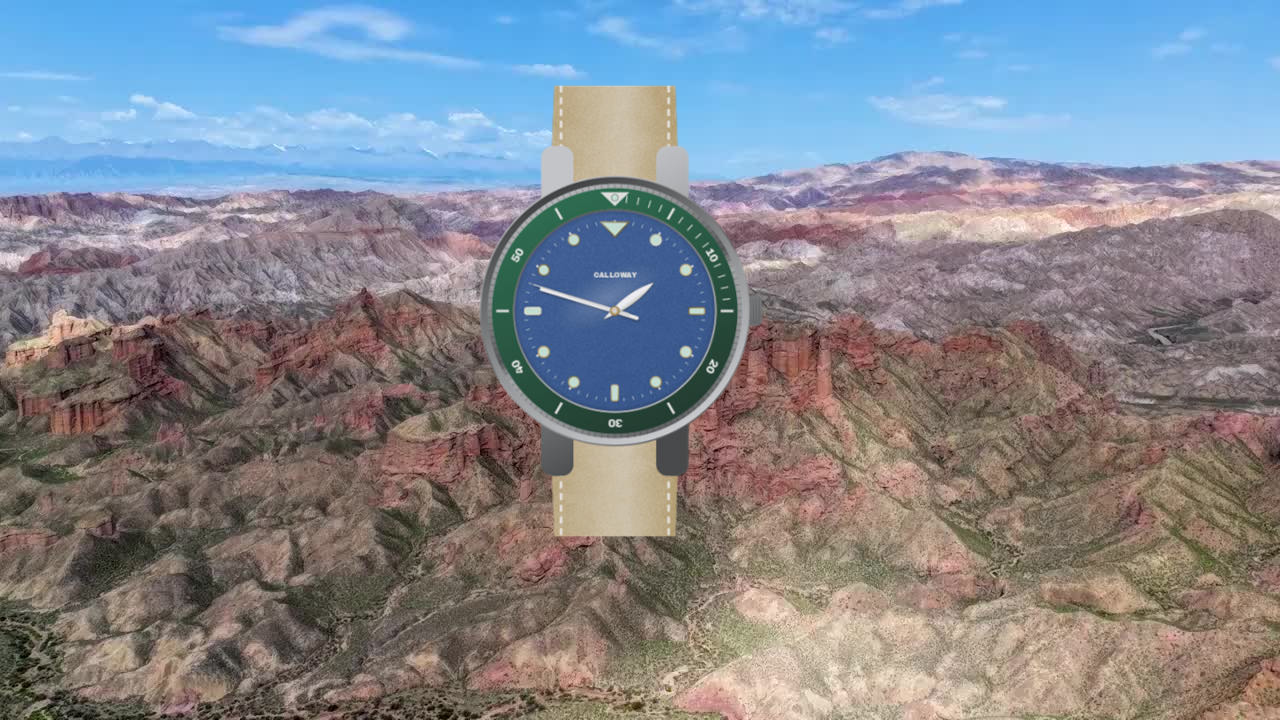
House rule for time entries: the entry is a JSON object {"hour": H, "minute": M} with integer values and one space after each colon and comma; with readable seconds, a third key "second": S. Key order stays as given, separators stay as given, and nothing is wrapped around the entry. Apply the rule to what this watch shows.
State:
{"hour": 1, "minute": 47, "second": 48}
